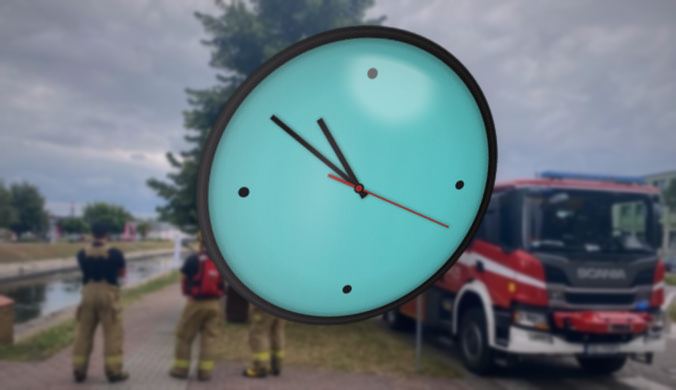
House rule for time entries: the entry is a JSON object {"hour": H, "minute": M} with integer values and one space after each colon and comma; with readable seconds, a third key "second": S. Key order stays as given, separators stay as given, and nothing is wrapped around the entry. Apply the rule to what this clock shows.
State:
{"hour": 10, "minute": 51, "second": 19}
